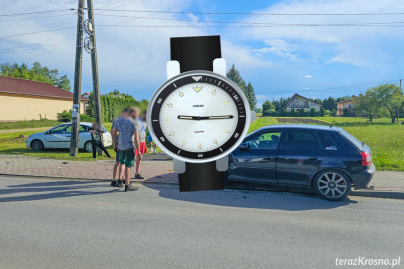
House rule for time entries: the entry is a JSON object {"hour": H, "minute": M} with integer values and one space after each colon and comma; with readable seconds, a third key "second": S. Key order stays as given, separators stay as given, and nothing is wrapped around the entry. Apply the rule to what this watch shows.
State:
{"hour": 9, "minute": 15}
